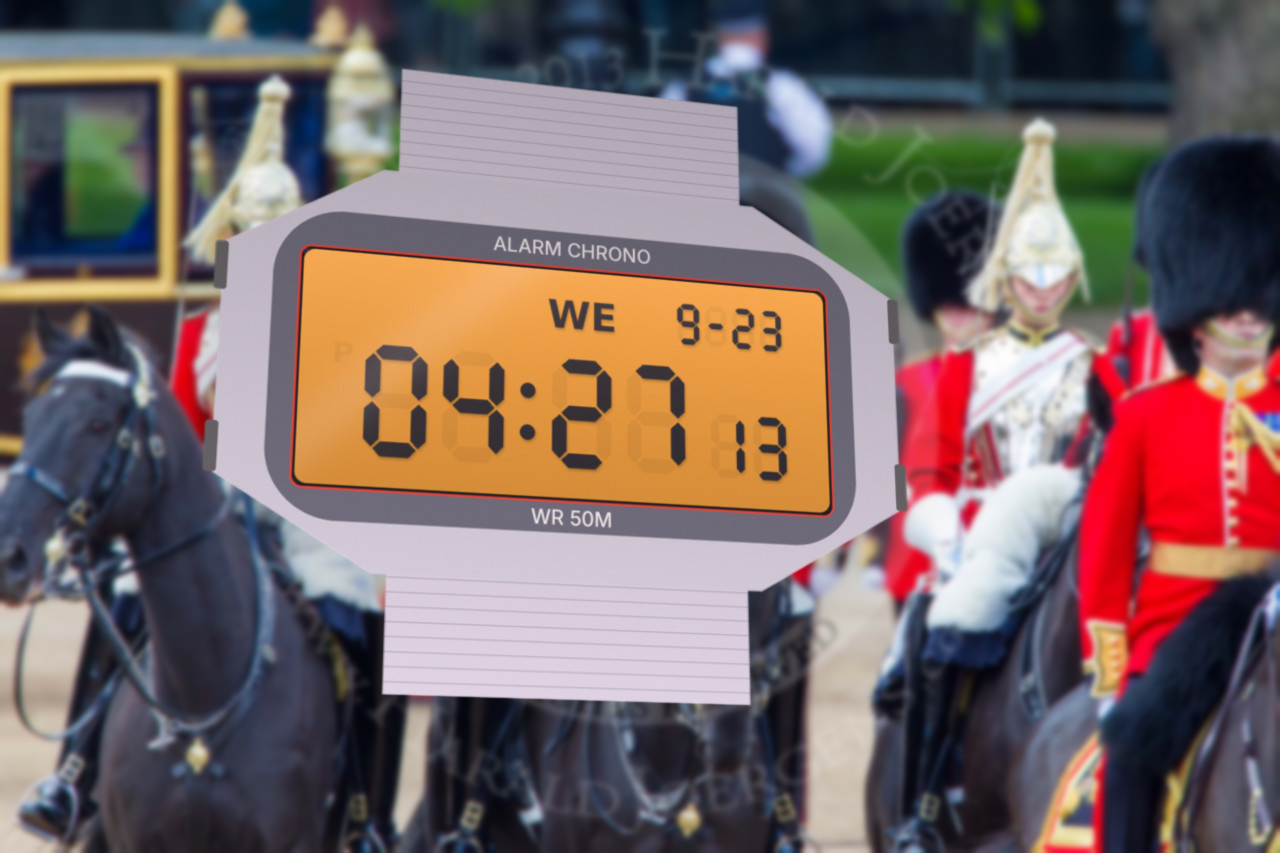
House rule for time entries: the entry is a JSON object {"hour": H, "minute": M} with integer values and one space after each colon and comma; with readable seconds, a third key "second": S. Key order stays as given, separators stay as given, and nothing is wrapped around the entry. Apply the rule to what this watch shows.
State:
{"hour": 4, "minute": 27, "second": 13}
